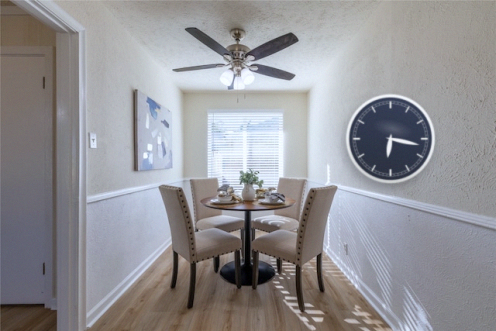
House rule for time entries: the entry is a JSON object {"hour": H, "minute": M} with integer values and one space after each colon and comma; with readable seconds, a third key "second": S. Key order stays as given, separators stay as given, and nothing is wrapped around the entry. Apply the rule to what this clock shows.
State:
{"hour": 6, "minute": 17}
